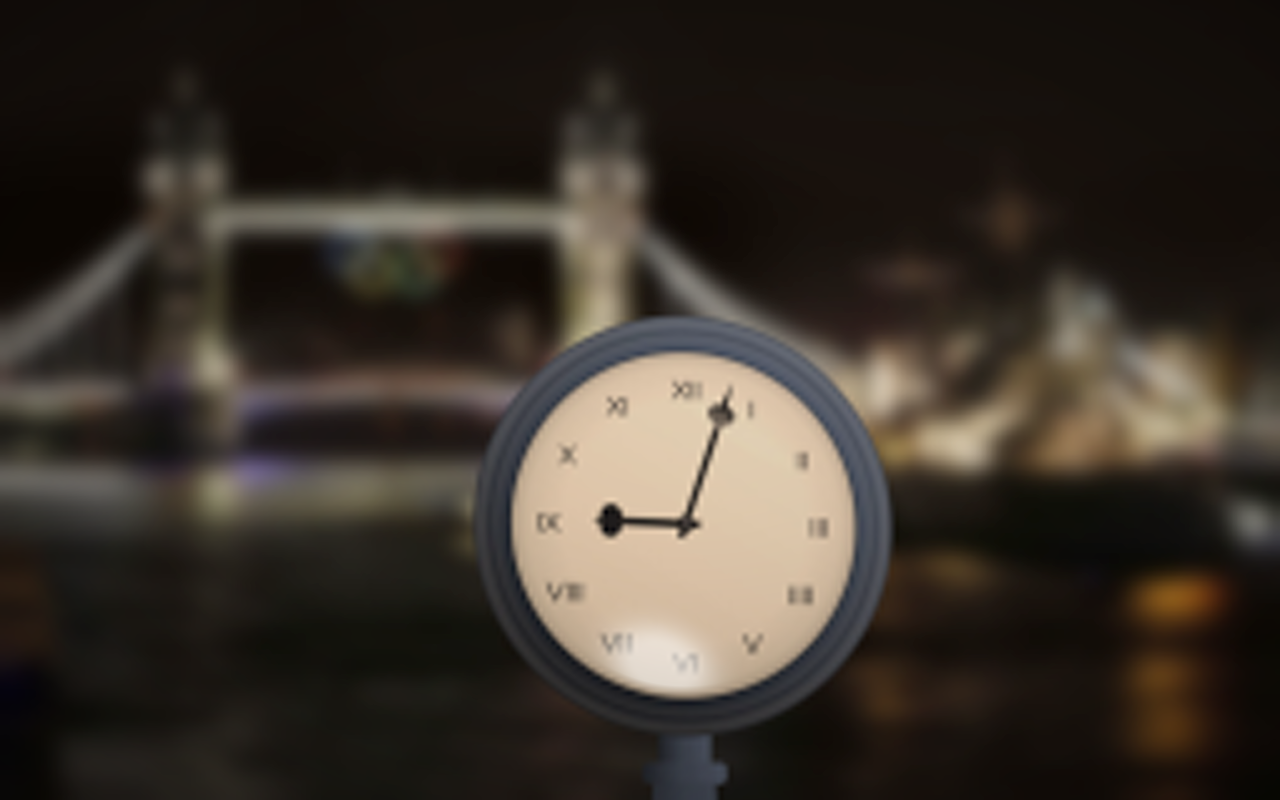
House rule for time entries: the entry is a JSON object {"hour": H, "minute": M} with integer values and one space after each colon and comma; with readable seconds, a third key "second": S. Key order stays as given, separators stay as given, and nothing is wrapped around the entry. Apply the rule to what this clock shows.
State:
{"hour": 9, "minute": 3}
